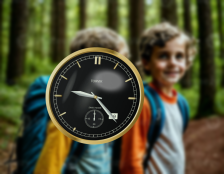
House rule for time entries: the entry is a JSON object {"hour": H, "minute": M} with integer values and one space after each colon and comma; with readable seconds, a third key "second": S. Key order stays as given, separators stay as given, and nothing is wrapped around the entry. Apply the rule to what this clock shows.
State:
{"hour": 9, "minute": 23}
